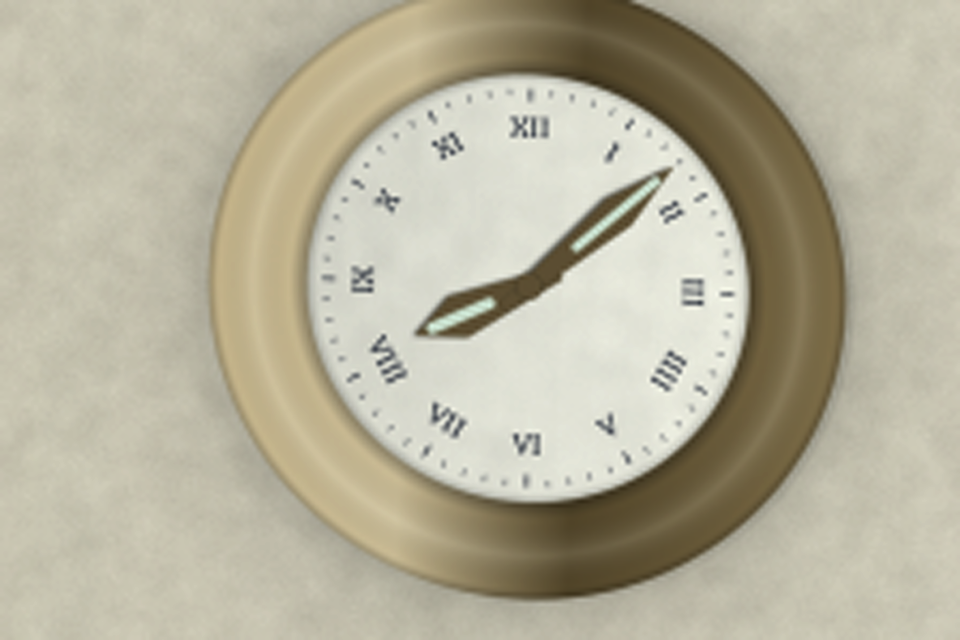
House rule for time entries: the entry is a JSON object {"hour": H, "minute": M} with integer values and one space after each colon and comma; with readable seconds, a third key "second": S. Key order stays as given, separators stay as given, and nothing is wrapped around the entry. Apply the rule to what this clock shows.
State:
{"hour": 8, "minute": 8}
